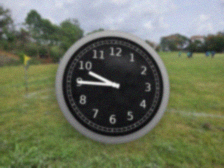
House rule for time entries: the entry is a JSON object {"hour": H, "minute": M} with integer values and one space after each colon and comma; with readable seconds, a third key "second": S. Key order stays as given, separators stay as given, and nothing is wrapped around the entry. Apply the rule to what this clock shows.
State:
{"hour": 9, "minute": 45}
